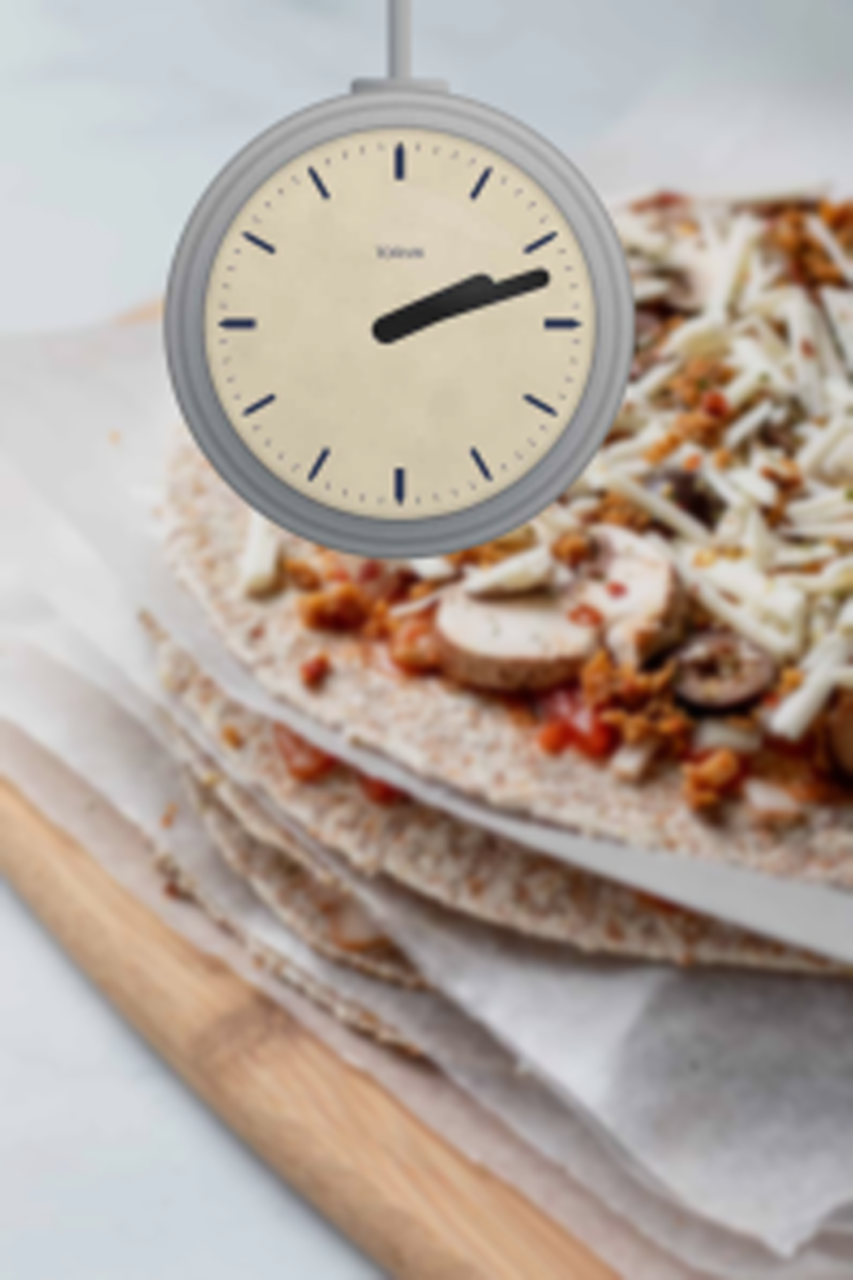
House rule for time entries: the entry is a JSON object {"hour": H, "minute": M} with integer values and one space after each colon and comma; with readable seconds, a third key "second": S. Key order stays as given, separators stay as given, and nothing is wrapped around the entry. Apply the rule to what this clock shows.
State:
{"hour": 2, "minute": 12}
